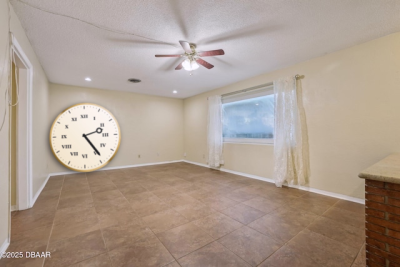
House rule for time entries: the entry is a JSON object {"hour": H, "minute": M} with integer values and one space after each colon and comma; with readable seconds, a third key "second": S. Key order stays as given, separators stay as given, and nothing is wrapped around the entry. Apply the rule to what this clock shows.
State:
{"hour": 2, "minute": 24}
